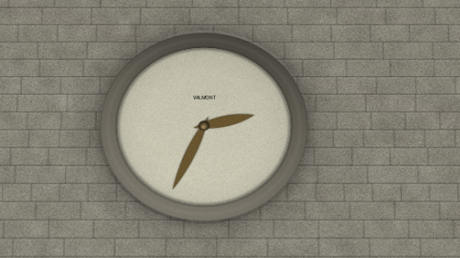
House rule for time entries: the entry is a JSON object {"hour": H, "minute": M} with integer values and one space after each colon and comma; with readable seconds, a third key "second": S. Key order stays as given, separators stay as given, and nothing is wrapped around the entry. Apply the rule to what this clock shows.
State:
{"hour": 2, "minute": 34}
